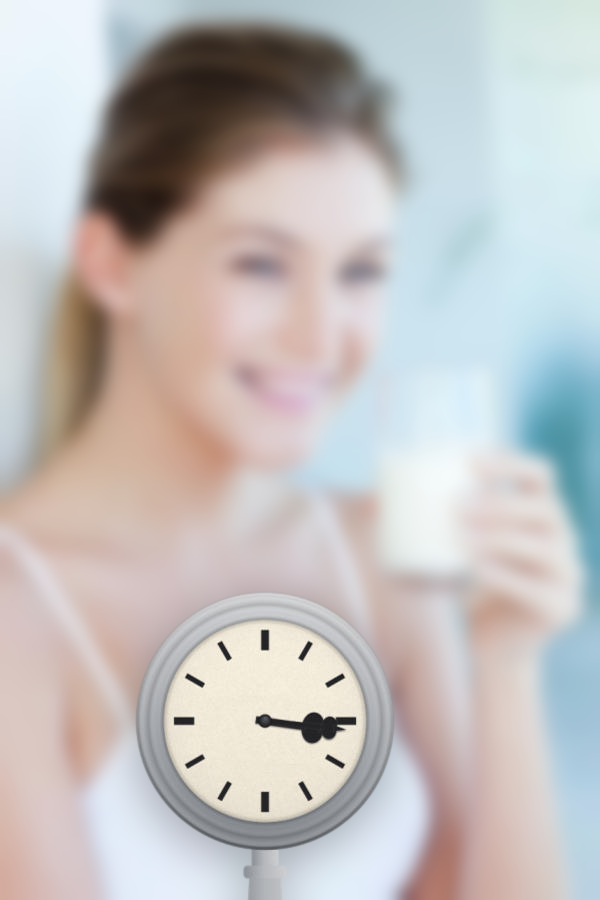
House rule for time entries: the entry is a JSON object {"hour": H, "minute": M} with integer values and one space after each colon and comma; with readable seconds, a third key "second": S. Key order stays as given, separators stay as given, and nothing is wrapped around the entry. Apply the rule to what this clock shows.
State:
{"hour": 3, "minute": 16}
